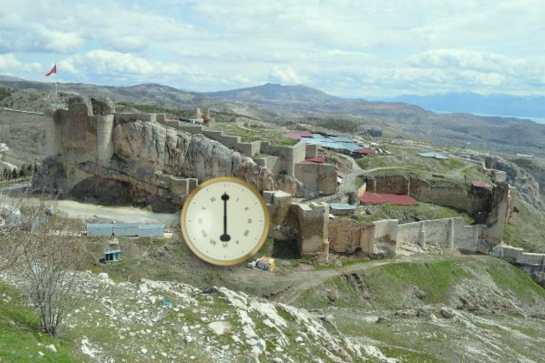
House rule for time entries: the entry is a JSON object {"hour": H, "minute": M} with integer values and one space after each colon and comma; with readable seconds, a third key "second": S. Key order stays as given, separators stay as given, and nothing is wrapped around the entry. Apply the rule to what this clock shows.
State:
{"hour": 6, "minute": 0}
